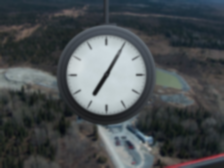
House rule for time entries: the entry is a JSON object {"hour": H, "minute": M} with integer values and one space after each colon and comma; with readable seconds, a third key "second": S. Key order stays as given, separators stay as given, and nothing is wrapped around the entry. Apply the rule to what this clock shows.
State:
{"hour": 7, "minute": 5}
